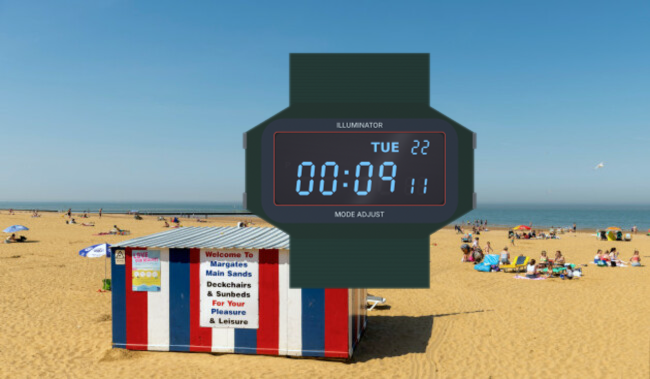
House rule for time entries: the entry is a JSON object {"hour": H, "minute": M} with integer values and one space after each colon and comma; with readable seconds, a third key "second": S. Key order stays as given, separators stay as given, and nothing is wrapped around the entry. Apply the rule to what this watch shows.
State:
{"hour": 0, "minute": 9, "second": 11}
